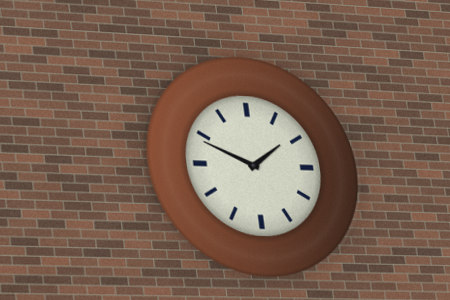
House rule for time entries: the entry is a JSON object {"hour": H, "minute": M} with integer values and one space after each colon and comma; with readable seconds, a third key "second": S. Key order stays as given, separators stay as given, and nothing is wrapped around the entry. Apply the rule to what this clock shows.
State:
{"hour": 1, "minute": 49}
